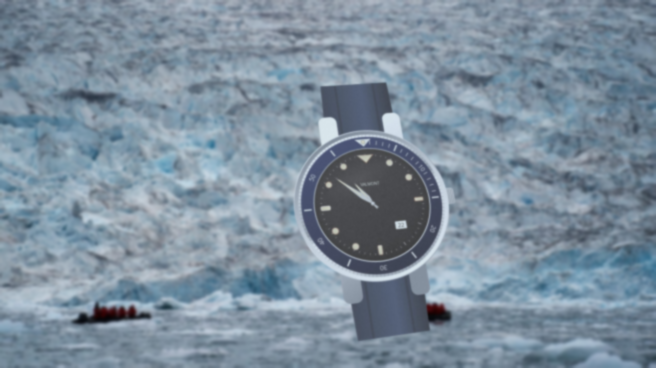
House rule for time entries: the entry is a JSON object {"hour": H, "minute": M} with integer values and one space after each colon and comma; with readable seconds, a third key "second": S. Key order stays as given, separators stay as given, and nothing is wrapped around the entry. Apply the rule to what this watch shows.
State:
{"hour": 10, "minute": 52}
